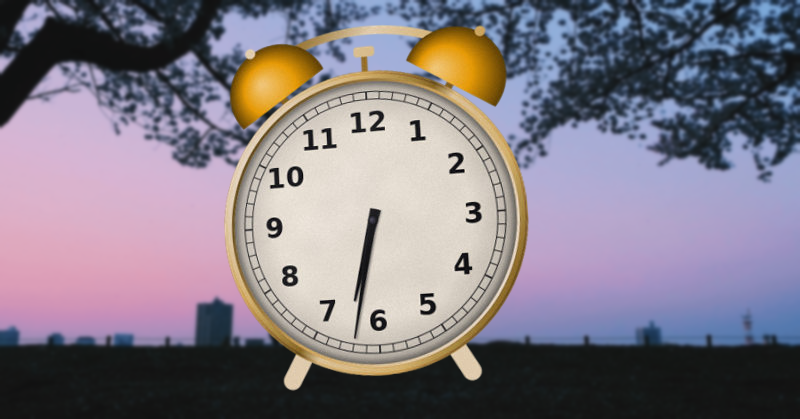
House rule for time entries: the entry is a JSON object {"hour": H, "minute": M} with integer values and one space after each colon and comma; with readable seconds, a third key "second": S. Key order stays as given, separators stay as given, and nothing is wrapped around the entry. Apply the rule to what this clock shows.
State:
{"hour": 6, "minute": 32}
